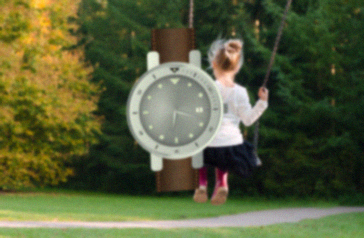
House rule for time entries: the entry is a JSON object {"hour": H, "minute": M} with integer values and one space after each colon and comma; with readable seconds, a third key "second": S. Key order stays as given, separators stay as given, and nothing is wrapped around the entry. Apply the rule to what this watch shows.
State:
{"hour": 6, "minute": 18}
